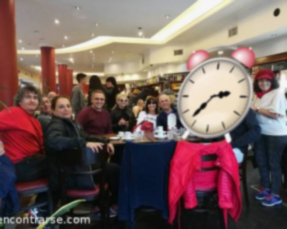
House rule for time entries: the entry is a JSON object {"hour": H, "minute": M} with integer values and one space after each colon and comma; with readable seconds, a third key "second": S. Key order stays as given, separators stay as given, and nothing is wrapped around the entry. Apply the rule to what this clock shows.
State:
{"hour": 2, "minute": 37}
